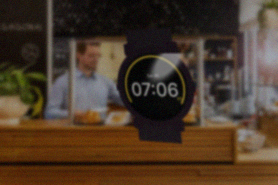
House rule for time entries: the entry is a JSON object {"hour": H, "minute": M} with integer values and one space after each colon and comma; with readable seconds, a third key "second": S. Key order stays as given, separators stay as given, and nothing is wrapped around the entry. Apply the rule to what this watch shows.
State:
{"hour": 7, "minute": 6}
